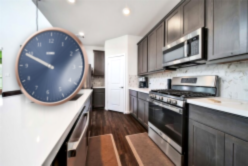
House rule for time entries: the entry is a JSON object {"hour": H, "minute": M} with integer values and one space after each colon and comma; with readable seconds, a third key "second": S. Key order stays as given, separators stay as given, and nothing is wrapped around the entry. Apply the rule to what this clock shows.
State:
{"hour": 9, "minute": 49}
